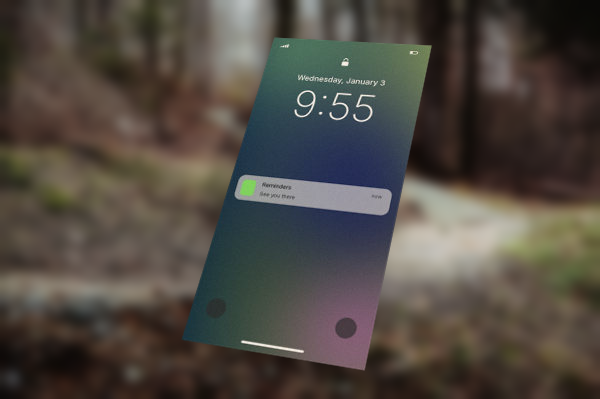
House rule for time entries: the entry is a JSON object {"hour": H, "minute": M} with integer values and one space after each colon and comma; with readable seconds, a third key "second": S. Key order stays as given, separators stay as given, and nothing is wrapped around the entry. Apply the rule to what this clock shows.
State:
{"hour": 9, "minute": 55}
